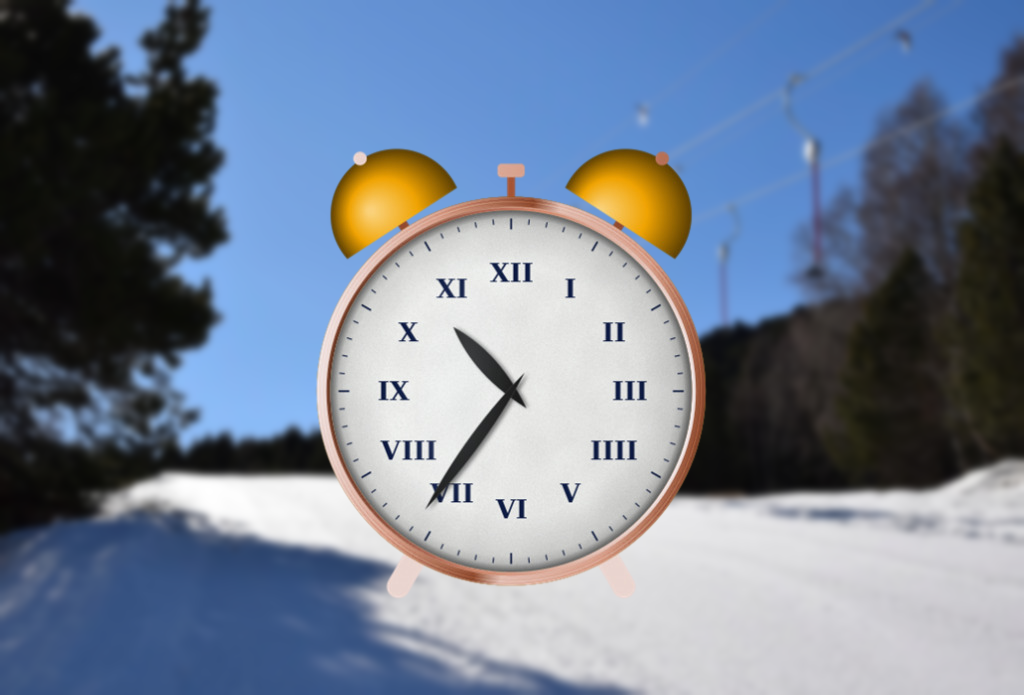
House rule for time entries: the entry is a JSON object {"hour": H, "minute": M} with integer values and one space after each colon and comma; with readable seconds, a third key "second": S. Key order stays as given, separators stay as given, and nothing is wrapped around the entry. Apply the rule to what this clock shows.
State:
{"hour": 10, "minute": 36}
